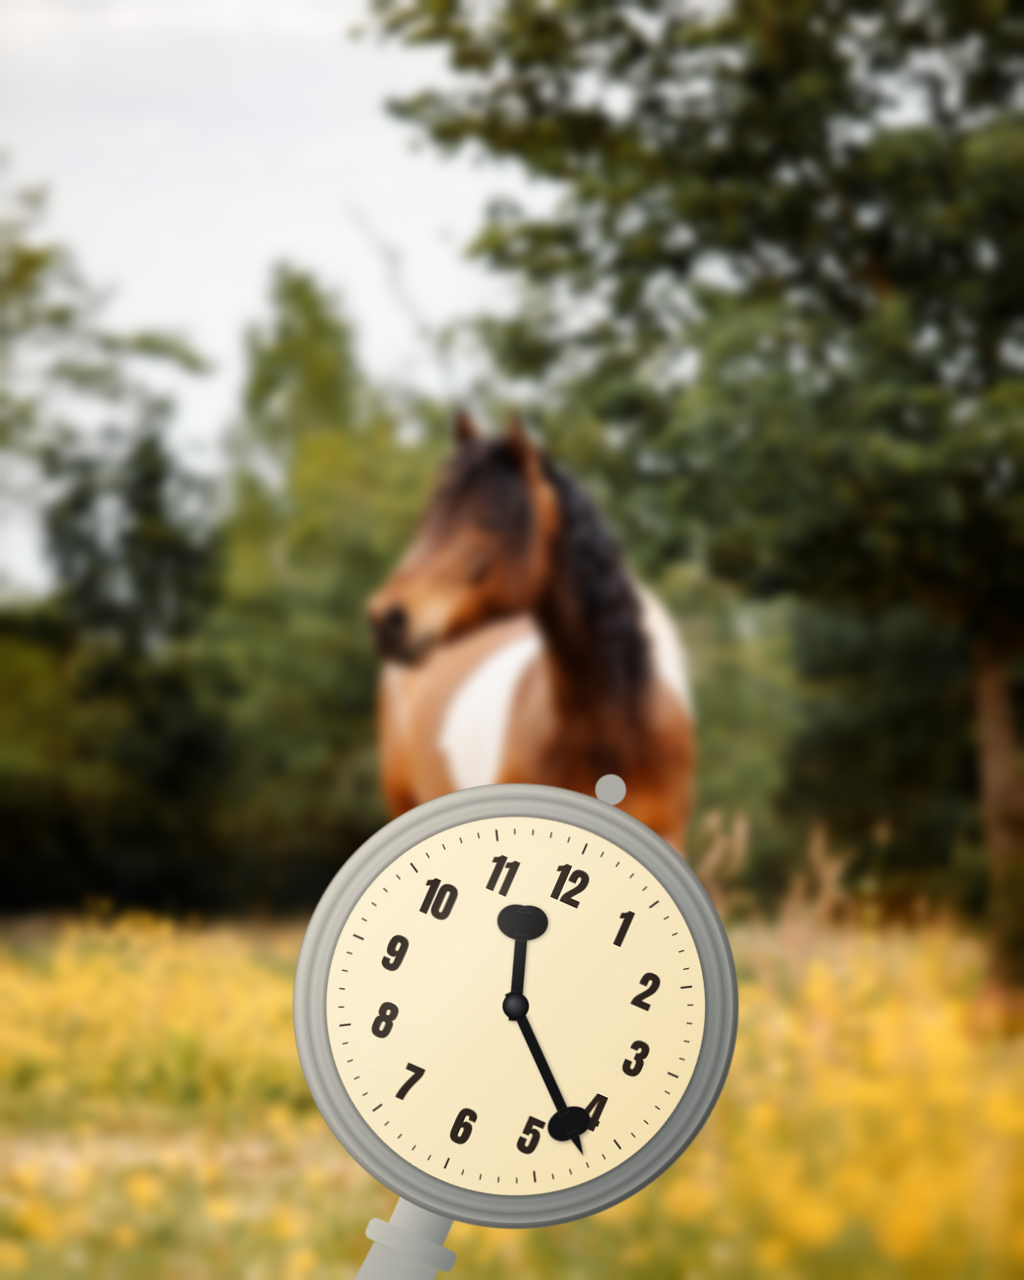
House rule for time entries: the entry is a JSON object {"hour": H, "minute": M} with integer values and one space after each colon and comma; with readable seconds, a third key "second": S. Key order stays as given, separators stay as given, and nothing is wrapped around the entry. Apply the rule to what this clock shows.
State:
{"hour": 11, "minute": 22}
